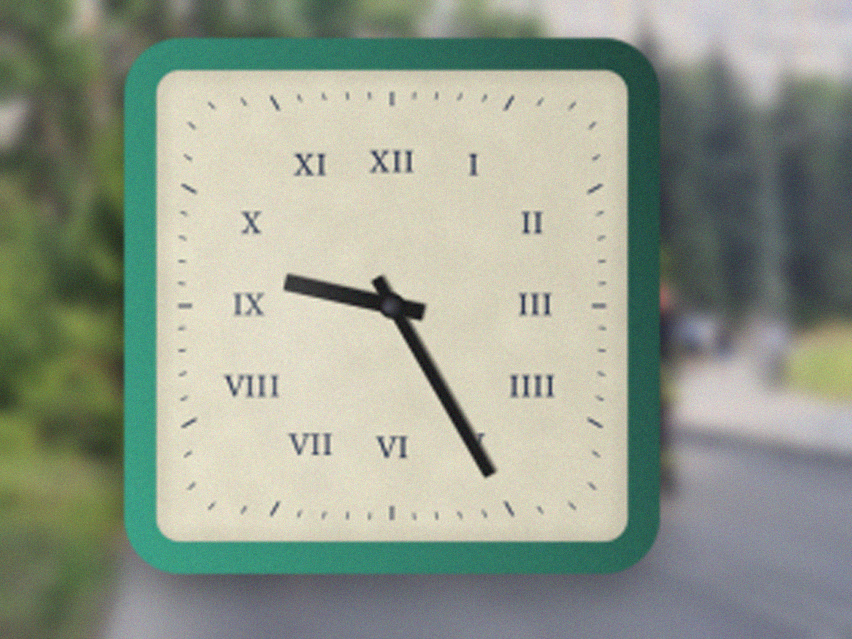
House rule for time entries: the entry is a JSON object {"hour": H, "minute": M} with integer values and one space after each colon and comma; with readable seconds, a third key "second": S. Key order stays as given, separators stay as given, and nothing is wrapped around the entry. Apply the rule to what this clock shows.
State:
{"hour": 9, "minute": 25}
